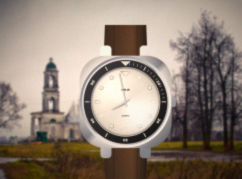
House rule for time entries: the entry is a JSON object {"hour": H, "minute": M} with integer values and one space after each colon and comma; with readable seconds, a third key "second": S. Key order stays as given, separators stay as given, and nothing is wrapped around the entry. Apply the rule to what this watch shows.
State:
{"hour": 7, "minute": 58}
